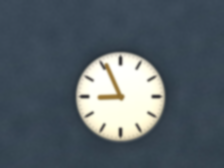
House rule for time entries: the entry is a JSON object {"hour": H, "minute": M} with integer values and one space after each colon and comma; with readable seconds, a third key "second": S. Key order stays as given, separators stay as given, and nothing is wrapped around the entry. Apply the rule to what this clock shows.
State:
{"hour": 8, "minute": 56}
